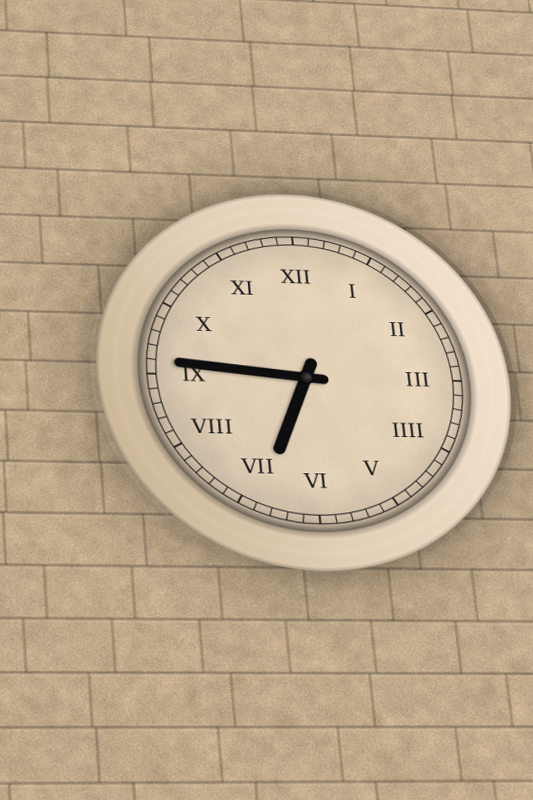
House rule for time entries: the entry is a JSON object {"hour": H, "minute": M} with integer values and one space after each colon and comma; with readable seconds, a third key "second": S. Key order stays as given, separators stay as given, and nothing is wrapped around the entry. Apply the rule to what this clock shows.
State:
{"hour": 6, "minute": 46}
